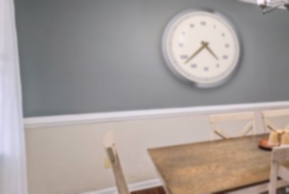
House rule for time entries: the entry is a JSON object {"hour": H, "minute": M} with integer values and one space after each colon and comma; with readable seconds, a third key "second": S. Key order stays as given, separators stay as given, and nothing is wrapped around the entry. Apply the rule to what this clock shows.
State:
{"hour": 4, "minute": 38}
